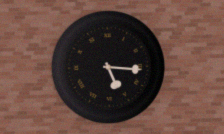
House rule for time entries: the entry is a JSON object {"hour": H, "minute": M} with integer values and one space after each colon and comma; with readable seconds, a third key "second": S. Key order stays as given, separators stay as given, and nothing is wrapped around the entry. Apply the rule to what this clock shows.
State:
{"hour": 5, "minute": 16}
